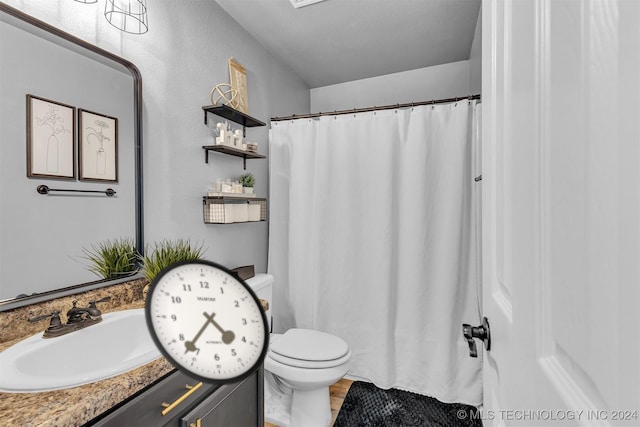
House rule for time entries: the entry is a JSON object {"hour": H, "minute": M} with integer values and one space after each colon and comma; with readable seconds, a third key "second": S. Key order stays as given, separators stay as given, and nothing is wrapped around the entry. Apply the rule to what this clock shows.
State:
{"hour": 4, "minute": 37}
